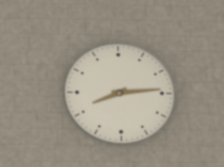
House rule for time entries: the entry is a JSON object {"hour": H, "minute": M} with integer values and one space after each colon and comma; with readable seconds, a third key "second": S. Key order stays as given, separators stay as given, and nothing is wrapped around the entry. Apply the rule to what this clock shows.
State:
{"hour": 8, "minute": 14}
